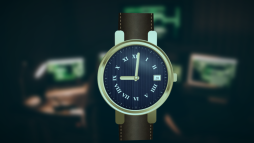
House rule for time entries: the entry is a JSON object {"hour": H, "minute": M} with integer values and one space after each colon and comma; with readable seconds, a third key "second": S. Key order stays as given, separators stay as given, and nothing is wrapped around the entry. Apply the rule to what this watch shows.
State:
{"hour": 9, "minute": 1}
